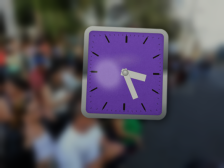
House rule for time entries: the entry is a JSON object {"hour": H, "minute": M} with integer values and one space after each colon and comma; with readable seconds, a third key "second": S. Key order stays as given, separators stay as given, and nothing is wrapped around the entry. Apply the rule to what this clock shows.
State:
{"hour": 3, "minute": 26}
